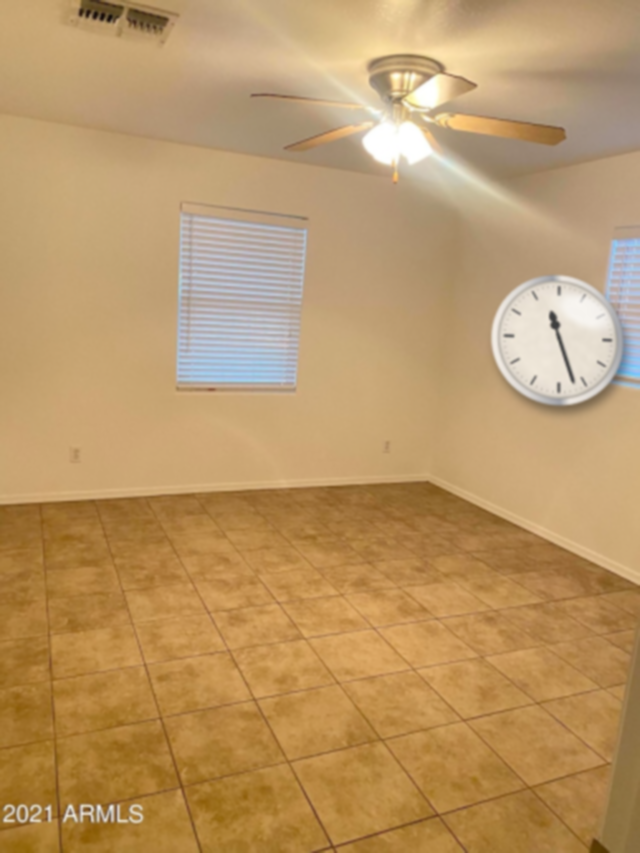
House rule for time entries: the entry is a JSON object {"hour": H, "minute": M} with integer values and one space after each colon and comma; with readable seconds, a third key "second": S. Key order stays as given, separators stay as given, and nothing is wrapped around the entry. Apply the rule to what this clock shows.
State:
{"hour": 11, "minute": 27}
